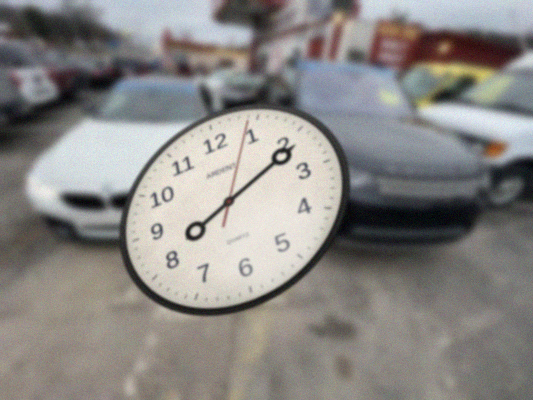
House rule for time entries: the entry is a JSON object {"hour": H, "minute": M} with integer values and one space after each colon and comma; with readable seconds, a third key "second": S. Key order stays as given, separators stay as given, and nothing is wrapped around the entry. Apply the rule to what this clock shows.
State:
{"hour": 8, "minute": 11, "second": 4}
